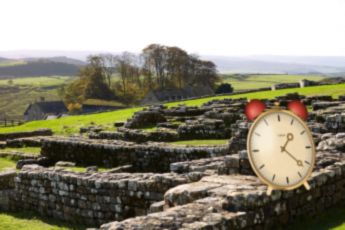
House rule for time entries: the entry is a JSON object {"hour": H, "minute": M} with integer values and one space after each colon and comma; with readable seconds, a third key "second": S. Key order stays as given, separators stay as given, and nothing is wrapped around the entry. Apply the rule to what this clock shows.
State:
{"hour": 1, "minute": 22}
